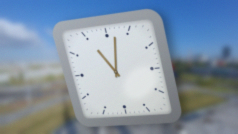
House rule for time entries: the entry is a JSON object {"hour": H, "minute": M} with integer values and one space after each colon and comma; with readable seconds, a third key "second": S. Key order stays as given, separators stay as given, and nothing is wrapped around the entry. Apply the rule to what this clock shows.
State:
{"hour": 11, "minute": 2}
